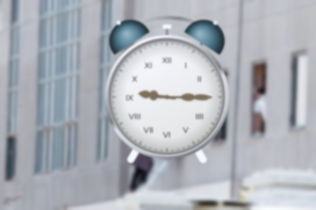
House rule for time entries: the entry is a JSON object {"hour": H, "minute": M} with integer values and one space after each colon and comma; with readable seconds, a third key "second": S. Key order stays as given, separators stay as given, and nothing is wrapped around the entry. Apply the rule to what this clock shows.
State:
{"hour": 9, "minute": 15}
